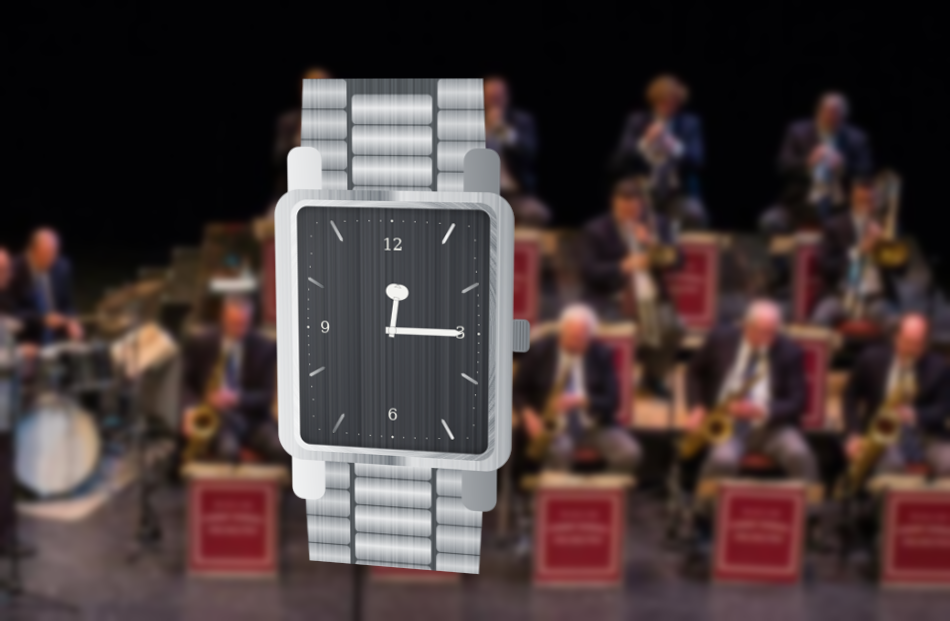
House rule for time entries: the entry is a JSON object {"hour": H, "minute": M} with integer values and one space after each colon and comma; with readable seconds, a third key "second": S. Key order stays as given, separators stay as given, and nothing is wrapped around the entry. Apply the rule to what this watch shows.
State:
{"hour": 12, "minute": 15}
